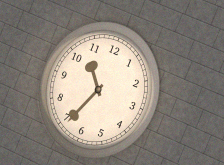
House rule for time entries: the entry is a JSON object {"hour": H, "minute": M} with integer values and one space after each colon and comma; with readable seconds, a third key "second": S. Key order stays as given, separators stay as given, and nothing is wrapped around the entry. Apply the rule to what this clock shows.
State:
{"hour": 10, "minute": 34}
